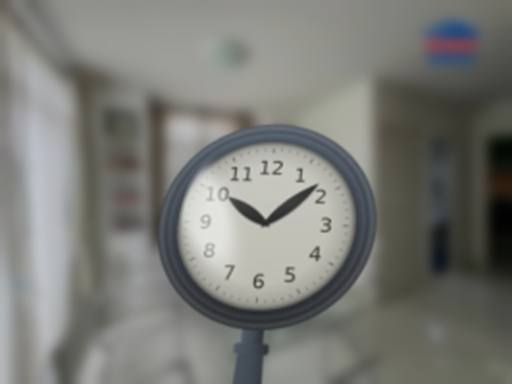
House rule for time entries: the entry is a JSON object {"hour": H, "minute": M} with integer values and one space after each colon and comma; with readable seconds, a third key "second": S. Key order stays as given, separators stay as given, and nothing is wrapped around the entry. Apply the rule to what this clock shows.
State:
{"hour": 10, "minute": 8}
